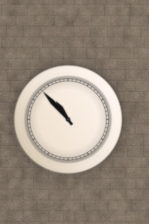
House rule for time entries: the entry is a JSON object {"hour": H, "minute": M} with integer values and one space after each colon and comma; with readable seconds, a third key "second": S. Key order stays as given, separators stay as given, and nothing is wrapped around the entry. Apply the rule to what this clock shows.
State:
{"hour": 10, "minute": 53}
